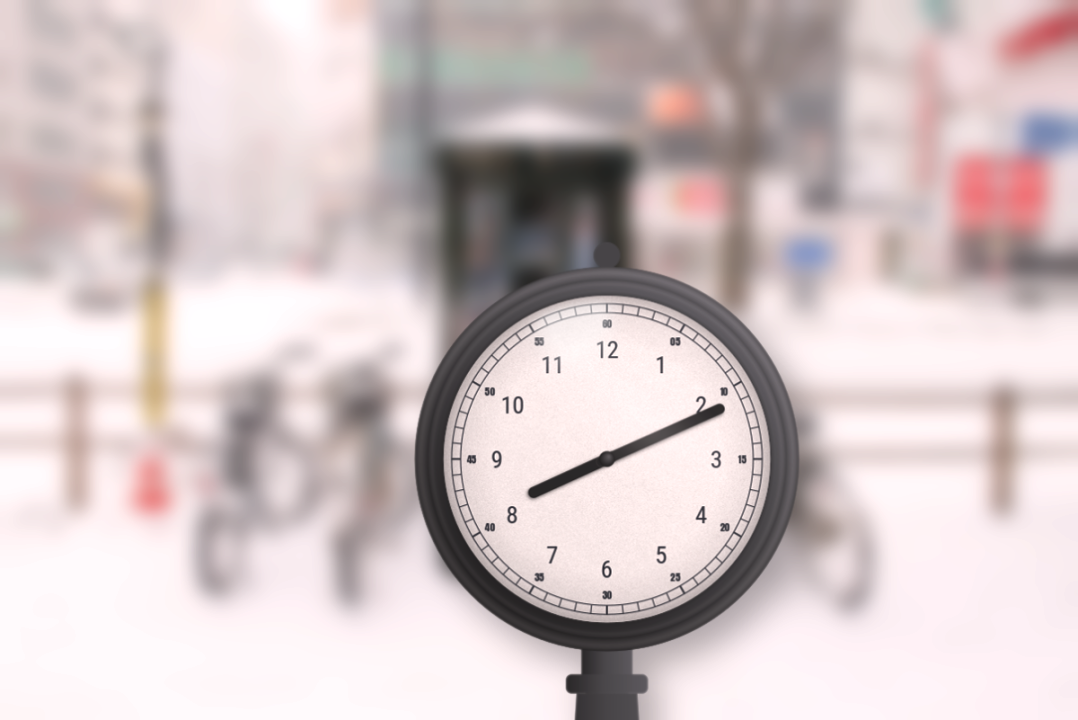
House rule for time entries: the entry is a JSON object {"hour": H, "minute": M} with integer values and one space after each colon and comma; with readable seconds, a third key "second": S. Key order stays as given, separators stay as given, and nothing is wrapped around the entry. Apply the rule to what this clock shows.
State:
{"hour": 8, "minute": 11}
